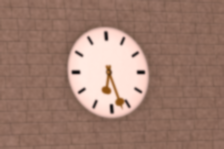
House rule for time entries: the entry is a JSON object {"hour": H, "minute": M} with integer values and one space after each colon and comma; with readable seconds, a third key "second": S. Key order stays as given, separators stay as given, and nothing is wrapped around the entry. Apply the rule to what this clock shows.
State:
{"hour": 6, "minute": 27}
